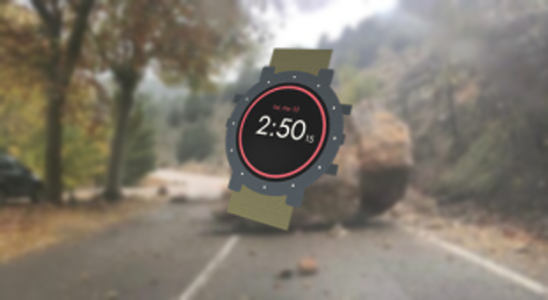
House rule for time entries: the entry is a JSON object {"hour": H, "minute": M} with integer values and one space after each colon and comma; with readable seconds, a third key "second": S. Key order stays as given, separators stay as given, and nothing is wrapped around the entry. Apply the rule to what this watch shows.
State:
{"hour": 2, "minute": 50}
